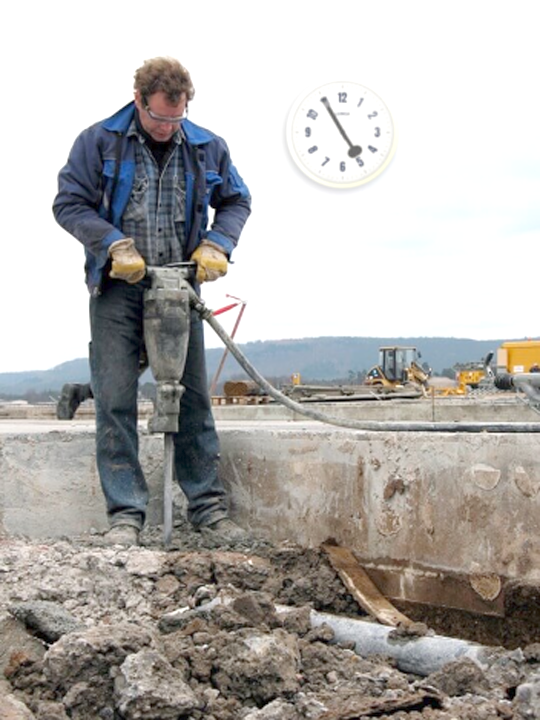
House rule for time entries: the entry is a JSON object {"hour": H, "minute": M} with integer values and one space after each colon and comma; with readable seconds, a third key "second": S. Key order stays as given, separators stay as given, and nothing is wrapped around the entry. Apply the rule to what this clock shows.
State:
{"hour": 4, "minute": 55}
